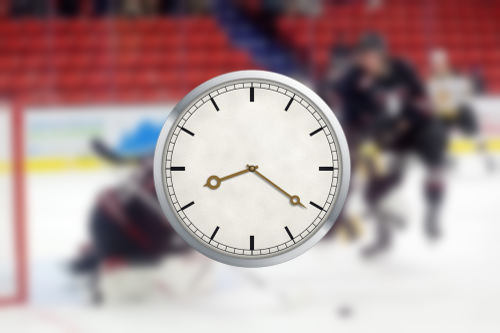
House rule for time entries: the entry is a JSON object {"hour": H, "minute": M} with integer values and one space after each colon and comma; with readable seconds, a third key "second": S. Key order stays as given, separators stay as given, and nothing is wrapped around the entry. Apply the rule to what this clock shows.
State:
{"hour": 8, "minute": 21}
